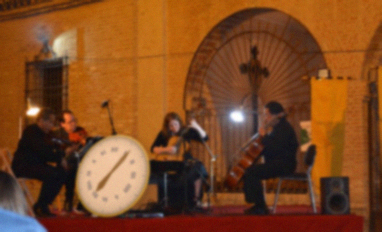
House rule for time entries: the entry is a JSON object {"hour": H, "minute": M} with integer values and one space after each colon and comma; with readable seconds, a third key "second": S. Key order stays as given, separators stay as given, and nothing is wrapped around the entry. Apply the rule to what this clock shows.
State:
{"hour": 7, "minute": 6}
